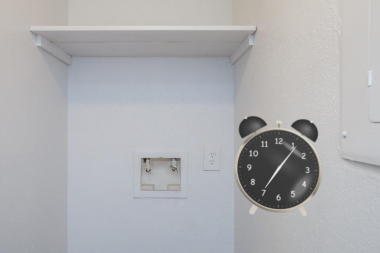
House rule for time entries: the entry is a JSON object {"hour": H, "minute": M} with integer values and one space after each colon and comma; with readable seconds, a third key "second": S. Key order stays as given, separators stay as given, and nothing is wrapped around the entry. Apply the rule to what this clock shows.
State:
{"hour": 7, "minute": 6}
